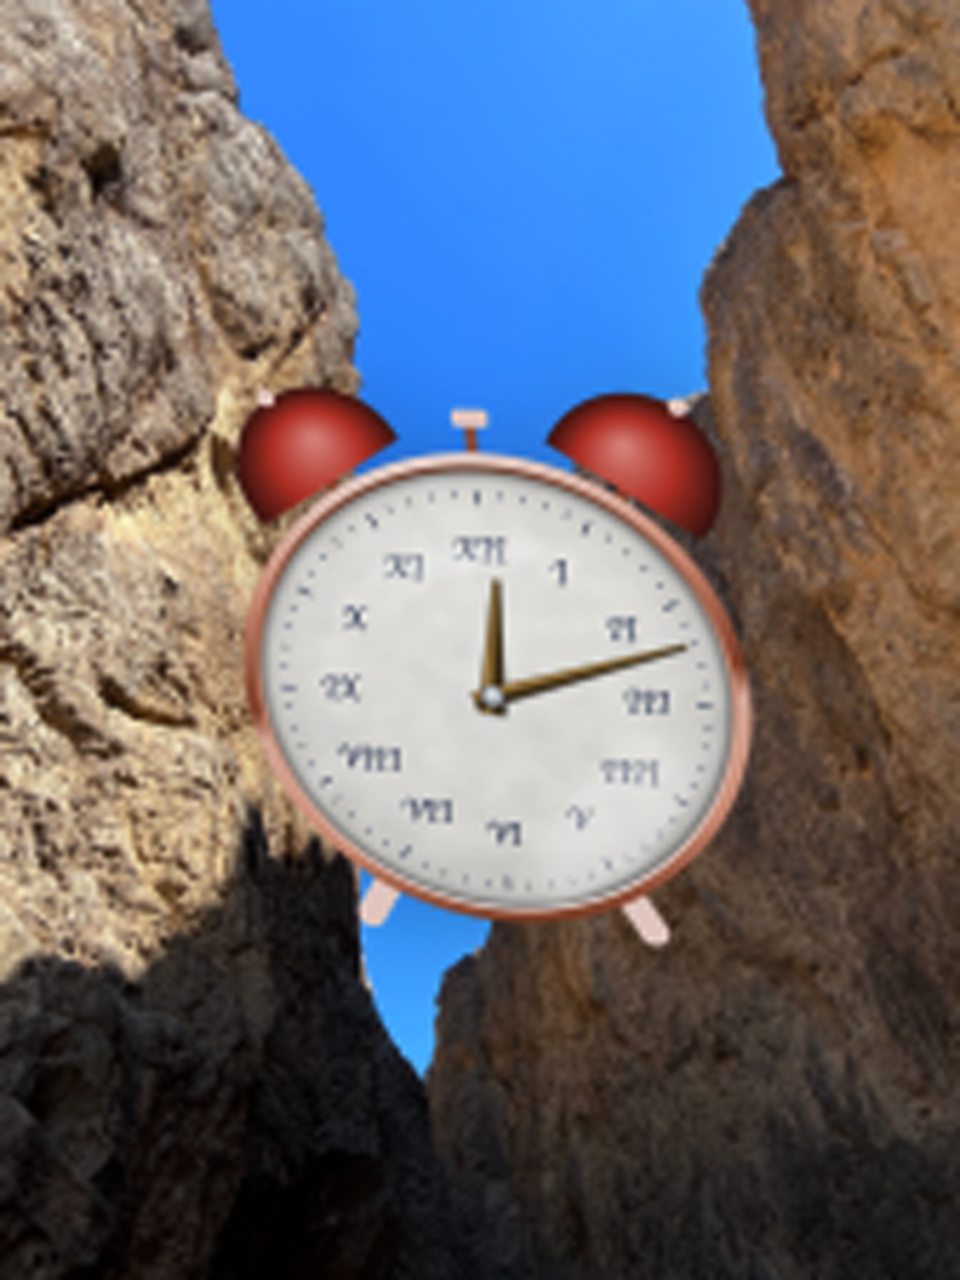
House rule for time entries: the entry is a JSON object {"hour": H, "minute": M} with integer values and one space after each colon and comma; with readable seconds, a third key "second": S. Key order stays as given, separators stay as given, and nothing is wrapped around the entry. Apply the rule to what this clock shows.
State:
{"hour": 12, "minute": 12}
